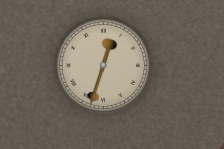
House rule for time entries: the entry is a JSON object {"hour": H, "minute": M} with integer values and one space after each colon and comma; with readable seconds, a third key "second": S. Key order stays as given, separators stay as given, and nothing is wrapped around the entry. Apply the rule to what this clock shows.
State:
{"hour": 12, "minute": 33}
